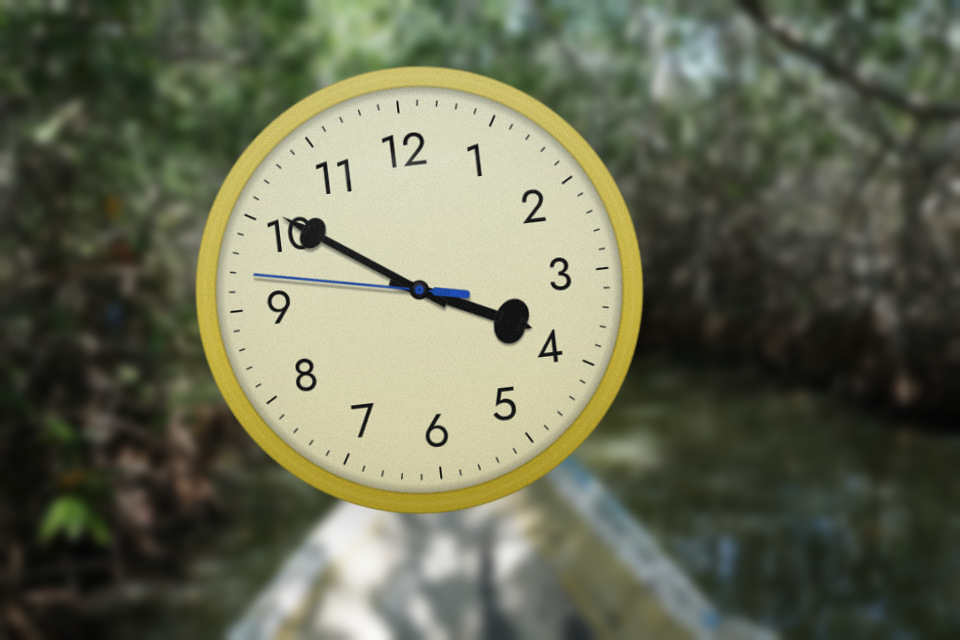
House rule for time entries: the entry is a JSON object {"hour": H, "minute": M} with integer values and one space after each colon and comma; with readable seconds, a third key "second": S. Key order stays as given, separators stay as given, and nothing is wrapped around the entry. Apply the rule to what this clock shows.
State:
{"hour": 3, "minute": 50, "second": 47}
